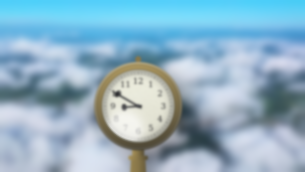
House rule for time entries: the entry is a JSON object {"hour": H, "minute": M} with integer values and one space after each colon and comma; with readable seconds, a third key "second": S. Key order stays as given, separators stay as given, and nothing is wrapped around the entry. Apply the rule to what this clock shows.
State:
{"hour": 8, "minute": 50}
